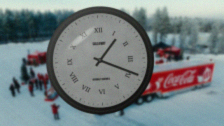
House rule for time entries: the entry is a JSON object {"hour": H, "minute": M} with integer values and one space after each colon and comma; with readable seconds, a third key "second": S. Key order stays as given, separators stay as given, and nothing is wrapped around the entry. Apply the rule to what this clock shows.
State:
{"hour": 1, "minute": 19}
